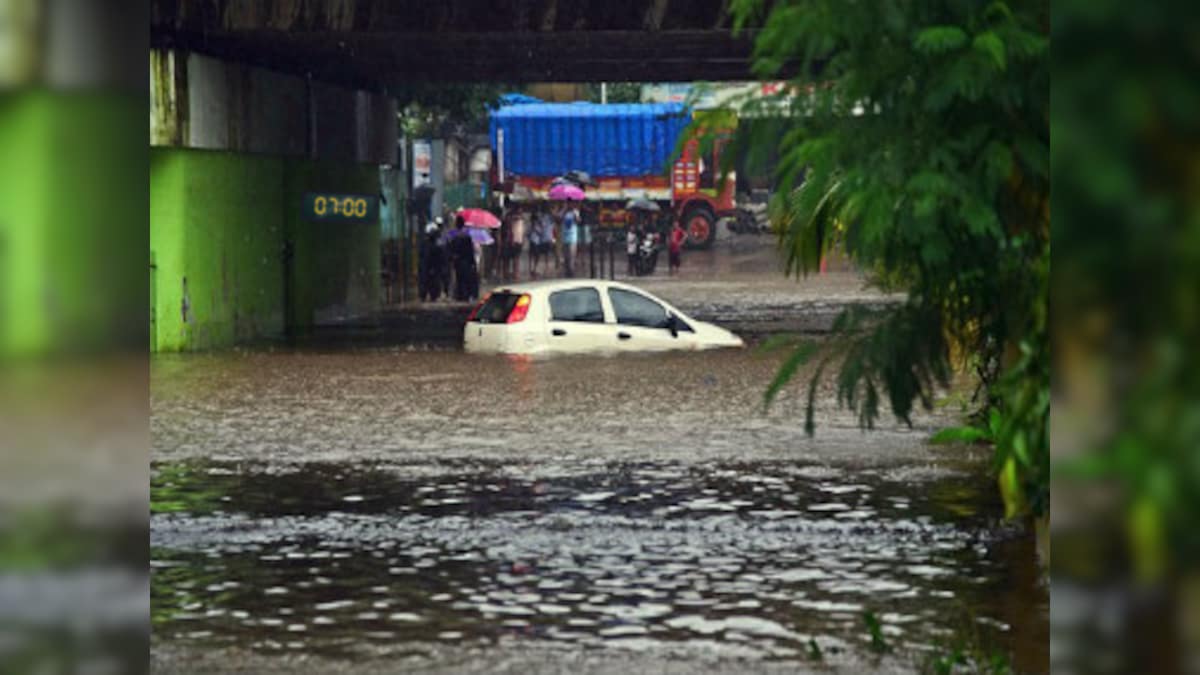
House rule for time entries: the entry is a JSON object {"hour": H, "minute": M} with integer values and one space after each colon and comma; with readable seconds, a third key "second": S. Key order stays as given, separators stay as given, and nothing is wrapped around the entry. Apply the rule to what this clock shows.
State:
{"hour": 7, "minute": 0}
